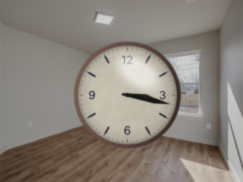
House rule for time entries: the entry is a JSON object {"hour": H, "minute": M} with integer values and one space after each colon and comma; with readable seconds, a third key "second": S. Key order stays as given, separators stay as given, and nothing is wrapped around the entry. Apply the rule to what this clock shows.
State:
{"hour": 3, "minute": 17}
